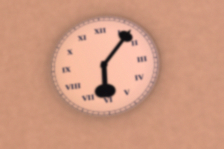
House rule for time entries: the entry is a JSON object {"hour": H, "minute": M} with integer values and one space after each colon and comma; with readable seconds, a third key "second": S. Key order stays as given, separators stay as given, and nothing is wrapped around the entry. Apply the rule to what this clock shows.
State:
{"hour": 6, "minute": 7}
